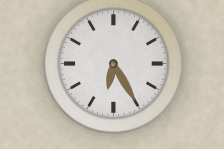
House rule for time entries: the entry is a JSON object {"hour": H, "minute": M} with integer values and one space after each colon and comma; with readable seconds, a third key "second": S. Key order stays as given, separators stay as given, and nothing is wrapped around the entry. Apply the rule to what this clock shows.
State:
{"hour": 6, "minute": 25}
